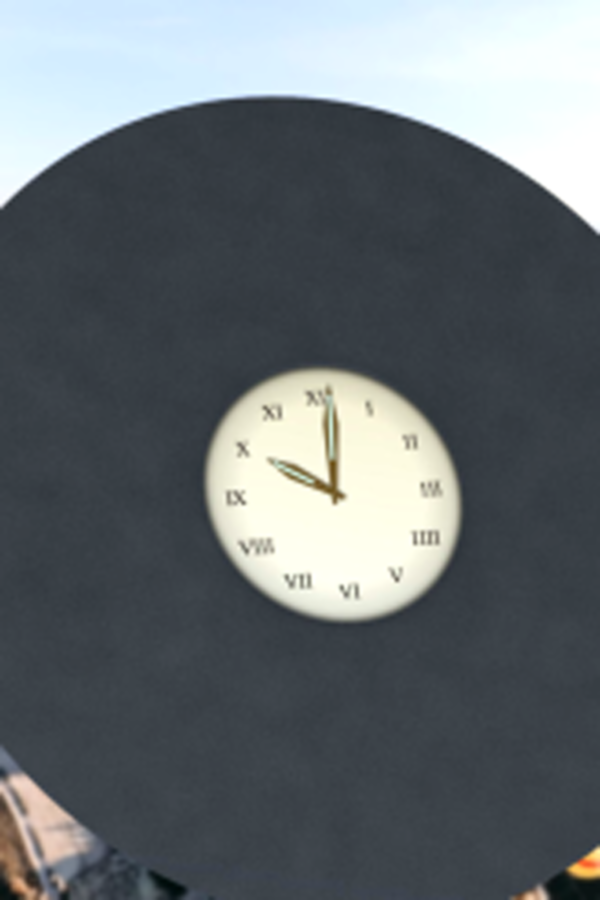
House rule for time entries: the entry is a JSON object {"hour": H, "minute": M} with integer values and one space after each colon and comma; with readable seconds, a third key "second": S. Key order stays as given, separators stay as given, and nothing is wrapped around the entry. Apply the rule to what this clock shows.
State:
{"hour": 10, "minute": 1}
